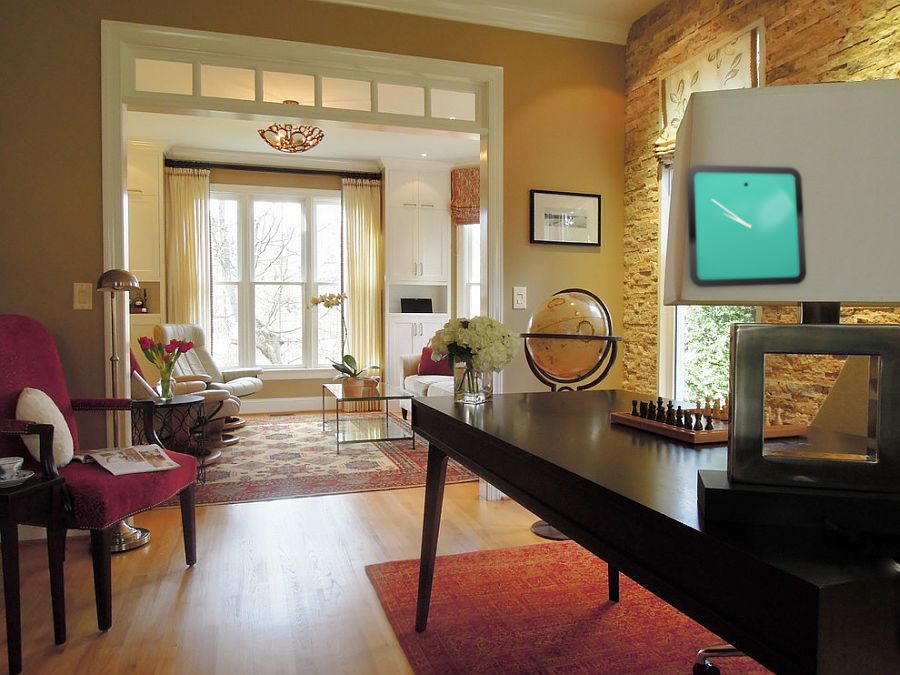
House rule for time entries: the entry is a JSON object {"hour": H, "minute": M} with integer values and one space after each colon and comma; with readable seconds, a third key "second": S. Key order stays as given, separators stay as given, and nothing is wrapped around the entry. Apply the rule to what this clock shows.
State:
{"hour": 9, "minute": 51}
